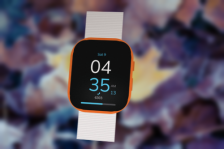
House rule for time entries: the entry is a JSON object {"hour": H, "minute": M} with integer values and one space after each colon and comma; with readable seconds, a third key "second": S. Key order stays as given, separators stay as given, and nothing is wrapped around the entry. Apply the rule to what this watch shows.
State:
{"hour": 4, "minute": 35}
